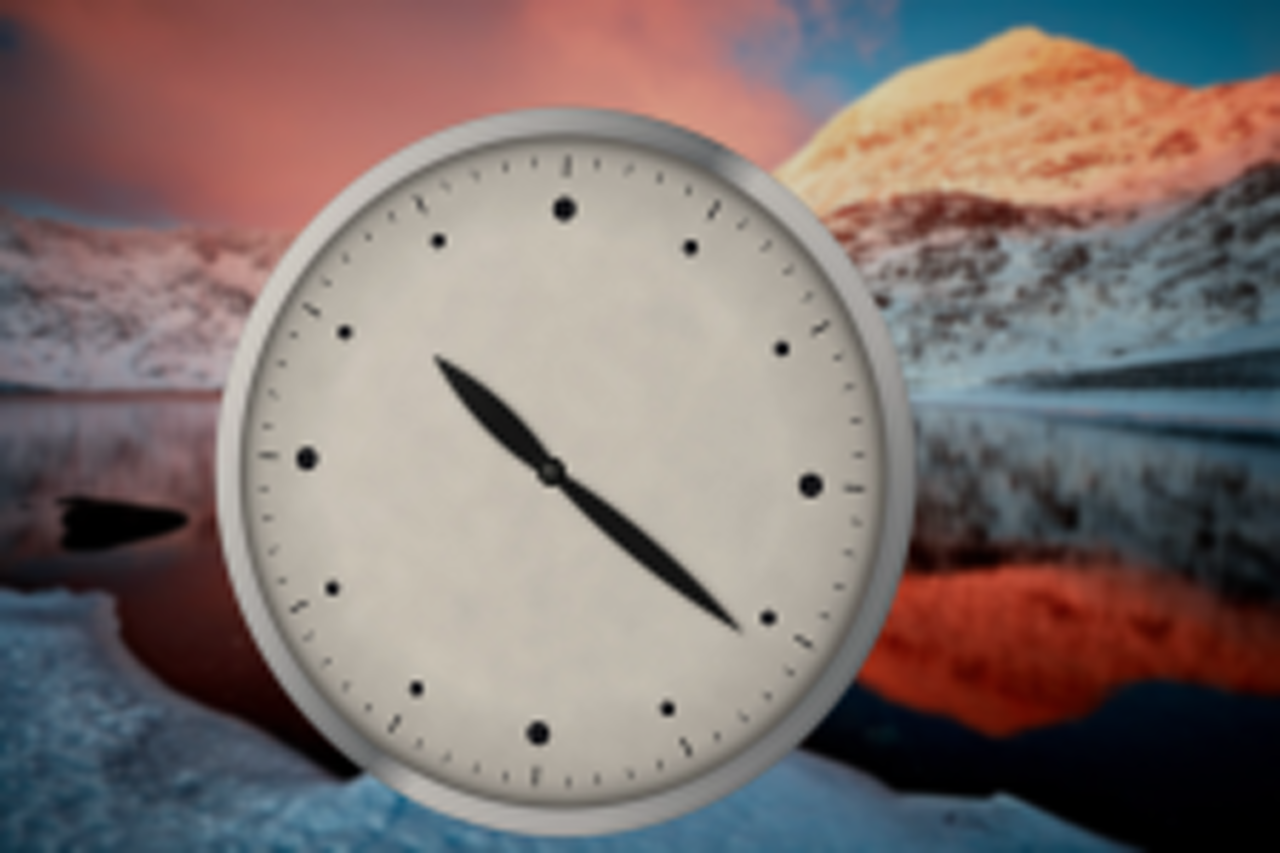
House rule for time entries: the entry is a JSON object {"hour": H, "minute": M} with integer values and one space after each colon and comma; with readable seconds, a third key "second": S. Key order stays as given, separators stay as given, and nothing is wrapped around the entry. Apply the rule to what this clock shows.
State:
{"hour": 10, "minute": 21}
